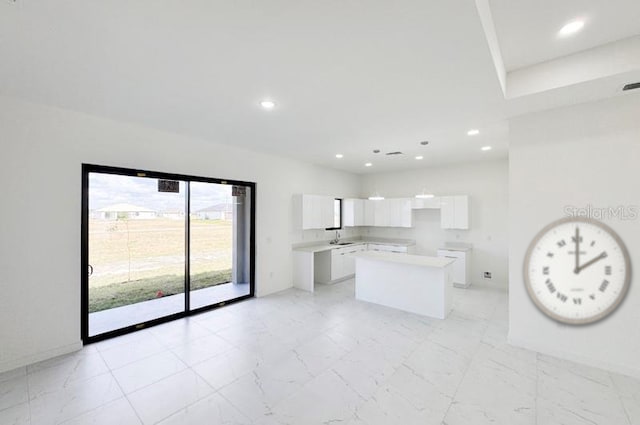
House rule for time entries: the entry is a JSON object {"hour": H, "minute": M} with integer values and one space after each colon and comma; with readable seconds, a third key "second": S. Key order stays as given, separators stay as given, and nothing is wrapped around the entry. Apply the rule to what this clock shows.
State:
{"hour": 2, "minute": 0}
